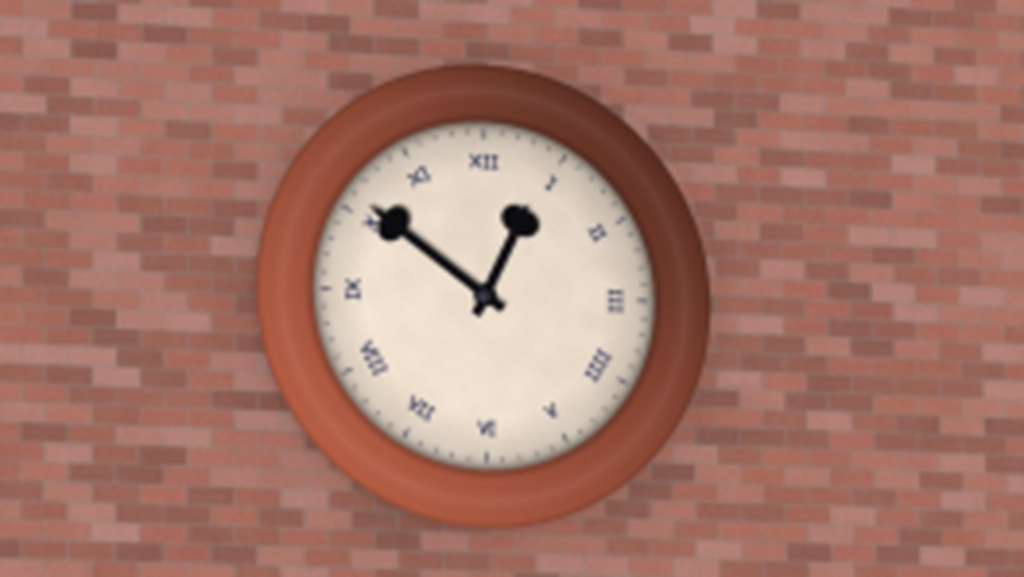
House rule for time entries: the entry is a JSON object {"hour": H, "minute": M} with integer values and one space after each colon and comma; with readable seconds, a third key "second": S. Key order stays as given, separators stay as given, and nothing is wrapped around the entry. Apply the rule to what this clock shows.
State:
{"hour": 12, "minute": 51}
